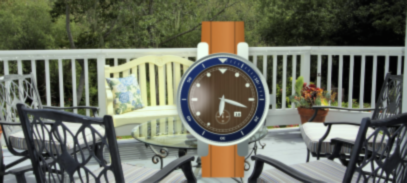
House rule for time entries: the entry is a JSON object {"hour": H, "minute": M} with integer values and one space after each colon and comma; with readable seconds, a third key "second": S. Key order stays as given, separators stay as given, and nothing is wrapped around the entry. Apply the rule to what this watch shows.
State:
{"hour": 6, "minute": 18}
